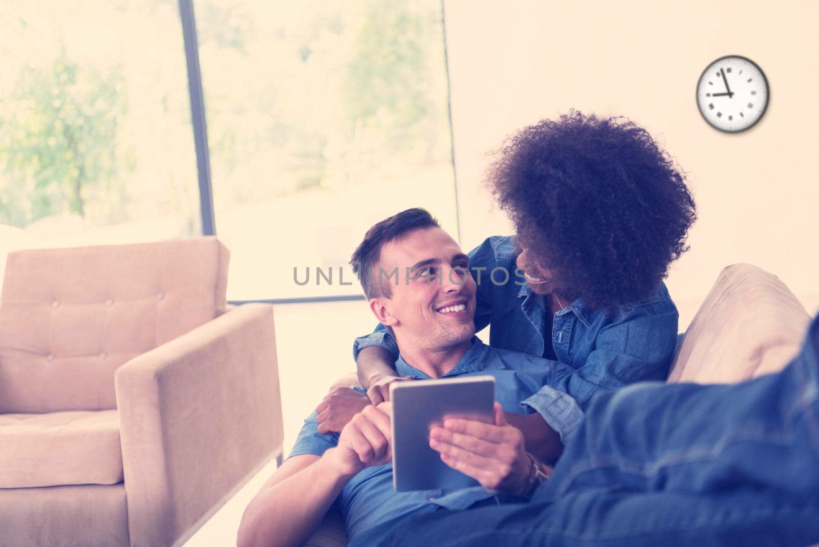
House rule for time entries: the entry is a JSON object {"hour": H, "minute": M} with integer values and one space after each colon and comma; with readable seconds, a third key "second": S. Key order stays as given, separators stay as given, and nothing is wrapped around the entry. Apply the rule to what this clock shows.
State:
{"hour": 8, "minute": 57}
